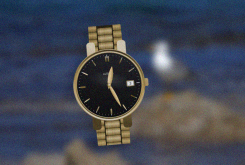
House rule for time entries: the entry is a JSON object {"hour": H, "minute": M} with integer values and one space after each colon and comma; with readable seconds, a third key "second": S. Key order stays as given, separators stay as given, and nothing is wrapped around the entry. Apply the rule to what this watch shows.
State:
{"hour": 12, "minute": 26}
